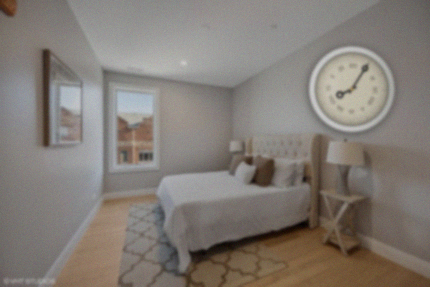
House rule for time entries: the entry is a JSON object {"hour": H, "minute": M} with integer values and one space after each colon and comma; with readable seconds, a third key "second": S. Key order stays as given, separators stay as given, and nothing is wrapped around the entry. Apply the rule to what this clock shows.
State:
{"hour": 8, "minute": 5}
